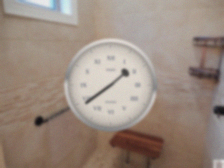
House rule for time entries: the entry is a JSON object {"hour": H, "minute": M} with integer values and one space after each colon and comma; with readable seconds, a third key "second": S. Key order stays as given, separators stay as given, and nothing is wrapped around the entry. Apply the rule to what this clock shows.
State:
{"hour": 1, "minute": 39}
